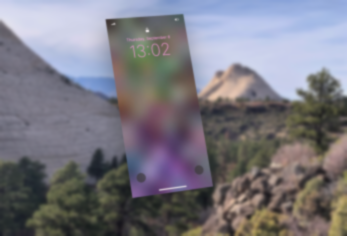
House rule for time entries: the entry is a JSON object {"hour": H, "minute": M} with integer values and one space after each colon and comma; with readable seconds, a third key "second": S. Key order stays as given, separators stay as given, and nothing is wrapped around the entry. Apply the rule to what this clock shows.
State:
{"hour": 13, "minute": 2}
